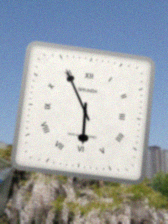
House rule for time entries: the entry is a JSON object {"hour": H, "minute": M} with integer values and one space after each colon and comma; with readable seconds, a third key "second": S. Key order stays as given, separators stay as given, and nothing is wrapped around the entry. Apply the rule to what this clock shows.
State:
{"hour": 5, "minute": 55}
